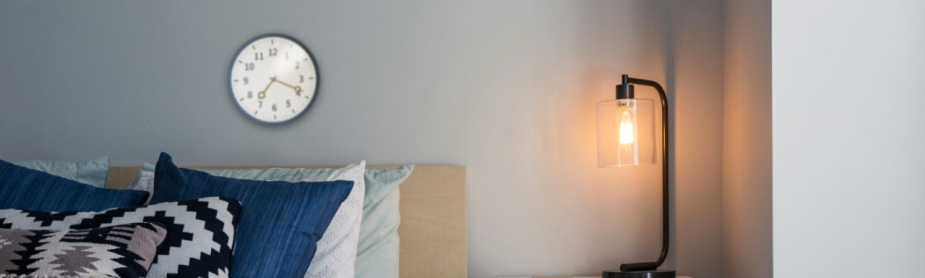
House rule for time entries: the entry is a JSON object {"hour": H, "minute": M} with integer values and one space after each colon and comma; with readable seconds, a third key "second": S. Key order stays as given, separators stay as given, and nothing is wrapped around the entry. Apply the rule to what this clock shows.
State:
{"hour": 7, "minute": 19}
